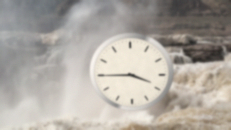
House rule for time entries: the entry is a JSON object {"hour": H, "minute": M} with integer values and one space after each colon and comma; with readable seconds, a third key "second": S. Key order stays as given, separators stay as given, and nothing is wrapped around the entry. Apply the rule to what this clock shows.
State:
{"hour": 3, "minute": 45}
